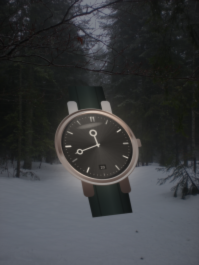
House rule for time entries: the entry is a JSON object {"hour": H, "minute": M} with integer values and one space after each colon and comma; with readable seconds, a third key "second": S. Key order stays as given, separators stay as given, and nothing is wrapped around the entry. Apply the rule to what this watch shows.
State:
{"hour": 11, "minute": 42}
